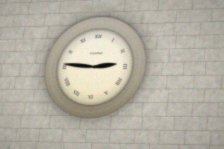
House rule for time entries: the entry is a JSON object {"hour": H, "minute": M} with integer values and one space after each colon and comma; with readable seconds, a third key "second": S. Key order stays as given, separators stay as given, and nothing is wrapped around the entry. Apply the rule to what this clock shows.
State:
{"hour": 2, "minute": 46}
